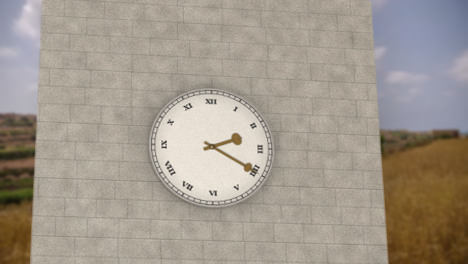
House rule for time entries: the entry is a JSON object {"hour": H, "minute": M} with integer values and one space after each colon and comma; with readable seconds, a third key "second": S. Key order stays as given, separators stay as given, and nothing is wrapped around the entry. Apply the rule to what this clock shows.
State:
{"hour": 2, "minute": 20}
